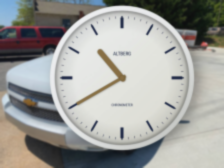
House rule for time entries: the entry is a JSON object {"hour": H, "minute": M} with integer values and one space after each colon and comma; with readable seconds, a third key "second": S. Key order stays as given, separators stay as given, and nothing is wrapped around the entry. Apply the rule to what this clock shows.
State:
{"hour": 10, "minute": 40}
